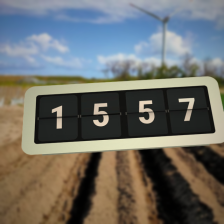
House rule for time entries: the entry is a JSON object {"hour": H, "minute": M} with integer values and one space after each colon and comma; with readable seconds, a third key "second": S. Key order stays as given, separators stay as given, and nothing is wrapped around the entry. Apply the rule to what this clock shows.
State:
{"hour": 15, "minute": 57}
